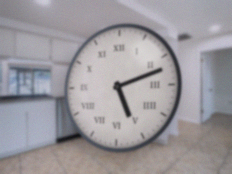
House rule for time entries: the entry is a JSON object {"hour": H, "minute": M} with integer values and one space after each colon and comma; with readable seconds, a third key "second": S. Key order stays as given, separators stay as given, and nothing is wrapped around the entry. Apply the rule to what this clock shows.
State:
{"hour": 5, "minute": 12}
